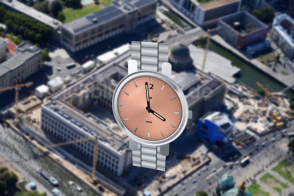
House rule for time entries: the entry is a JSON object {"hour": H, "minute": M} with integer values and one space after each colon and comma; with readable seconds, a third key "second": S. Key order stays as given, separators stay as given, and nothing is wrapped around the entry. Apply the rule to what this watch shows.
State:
{"hour": 3, "minute": 59}
